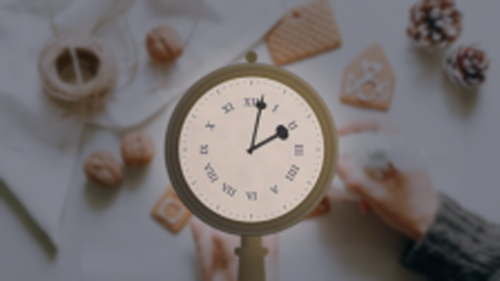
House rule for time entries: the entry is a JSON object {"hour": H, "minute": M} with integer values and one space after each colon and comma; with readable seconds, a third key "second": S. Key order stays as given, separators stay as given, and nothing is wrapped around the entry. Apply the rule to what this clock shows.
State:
{"hour": 2, "minute": 2}
